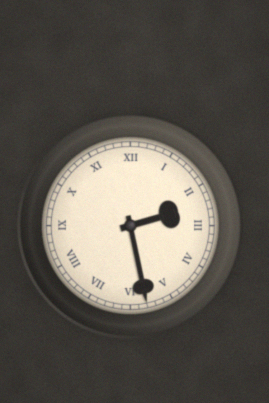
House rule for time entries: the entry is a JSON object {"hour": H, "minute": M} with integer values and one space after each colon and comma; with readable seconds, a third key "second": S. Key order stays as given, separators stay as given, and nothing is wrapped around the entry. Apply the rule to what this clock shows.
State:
{"hour": 2, "minute": 28}
